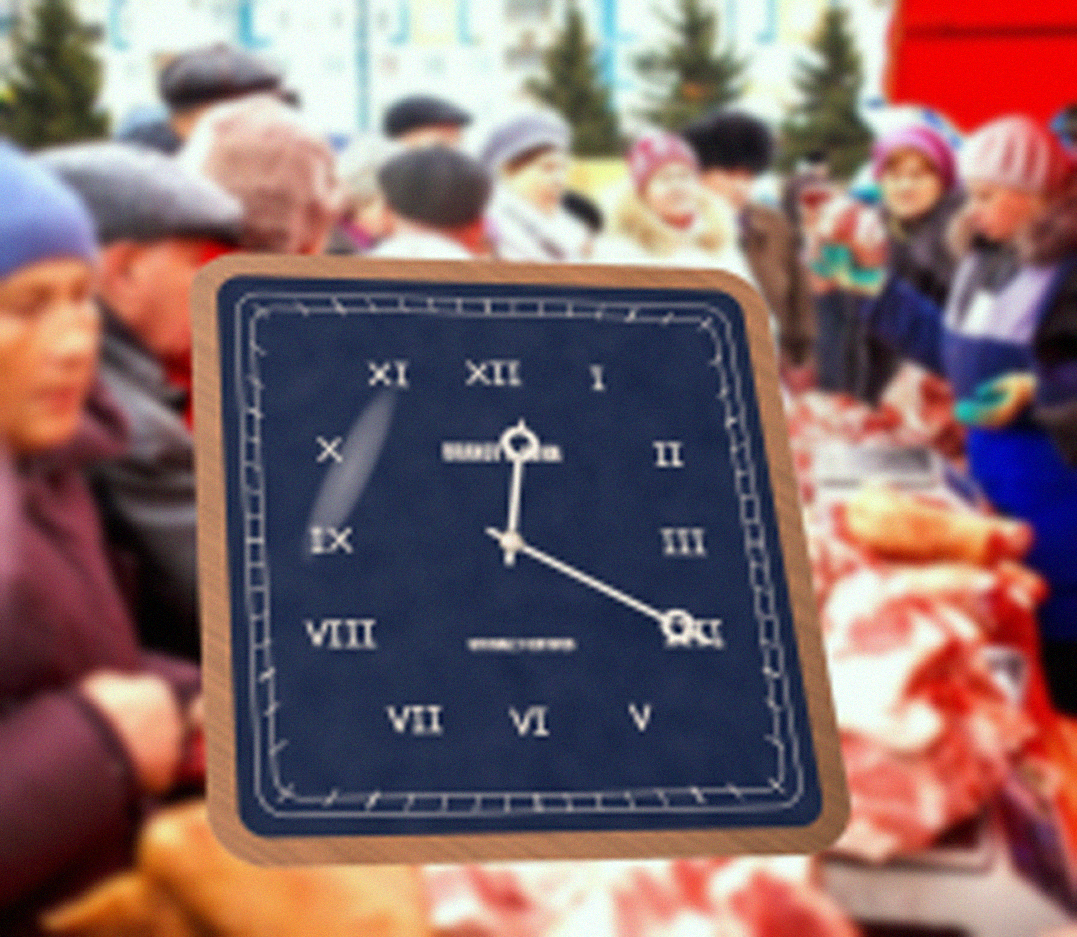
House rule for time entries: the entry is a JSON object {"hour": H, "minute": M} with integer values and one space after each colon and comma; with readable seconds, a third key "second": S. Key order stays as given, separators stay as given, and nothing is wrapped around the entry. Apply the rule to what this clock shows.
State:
{"hour": 12, "minute": 20}
